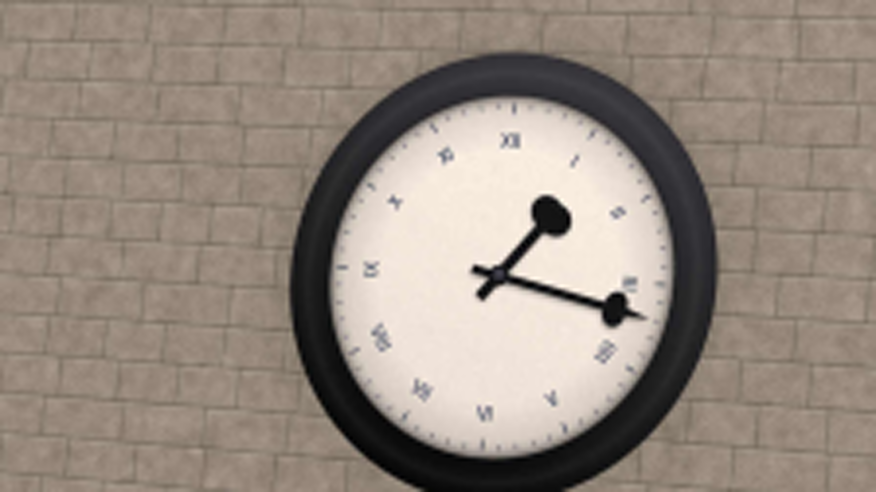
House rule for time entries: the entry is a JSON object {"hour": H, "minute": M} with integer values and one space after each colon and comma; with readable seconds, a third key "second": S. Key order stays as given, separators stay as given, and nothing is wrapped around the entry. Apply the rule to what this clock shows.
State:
{"hour": 1, "minute": 17}
